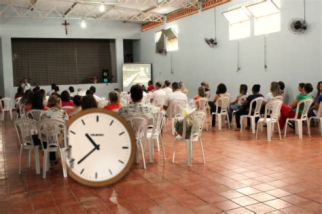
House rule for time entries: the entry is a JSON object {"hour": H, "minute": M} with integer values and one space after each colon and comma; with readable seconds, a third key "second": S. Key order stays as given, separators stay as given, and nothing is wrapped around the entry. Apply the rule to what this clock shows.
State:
{"hour": 10, "minute": 38}
